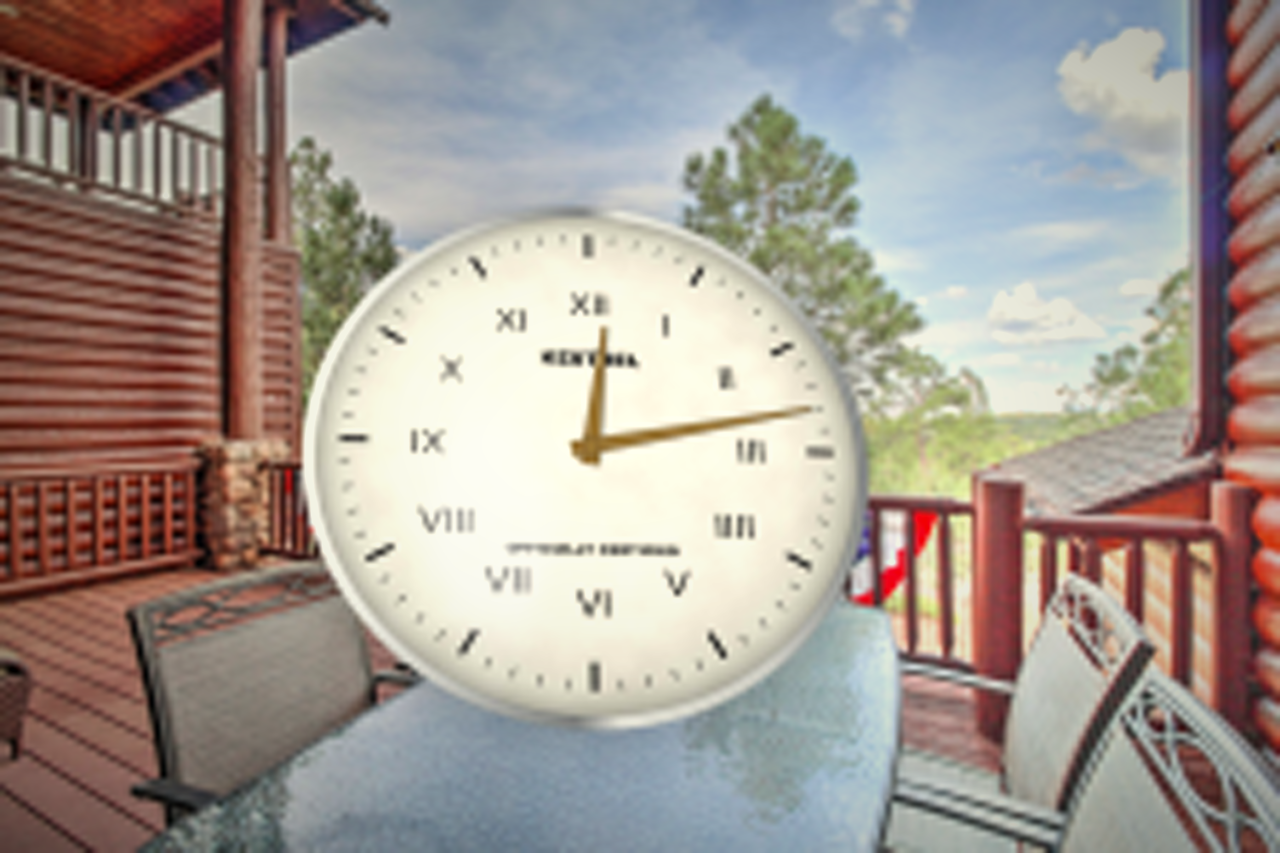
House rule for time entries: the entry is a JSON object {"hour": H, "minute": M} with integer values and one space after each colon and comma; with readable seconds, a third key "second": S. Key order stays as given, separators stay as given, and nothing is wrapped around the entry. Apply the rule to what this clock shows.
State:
{"hour": 12, "minute": 13}
